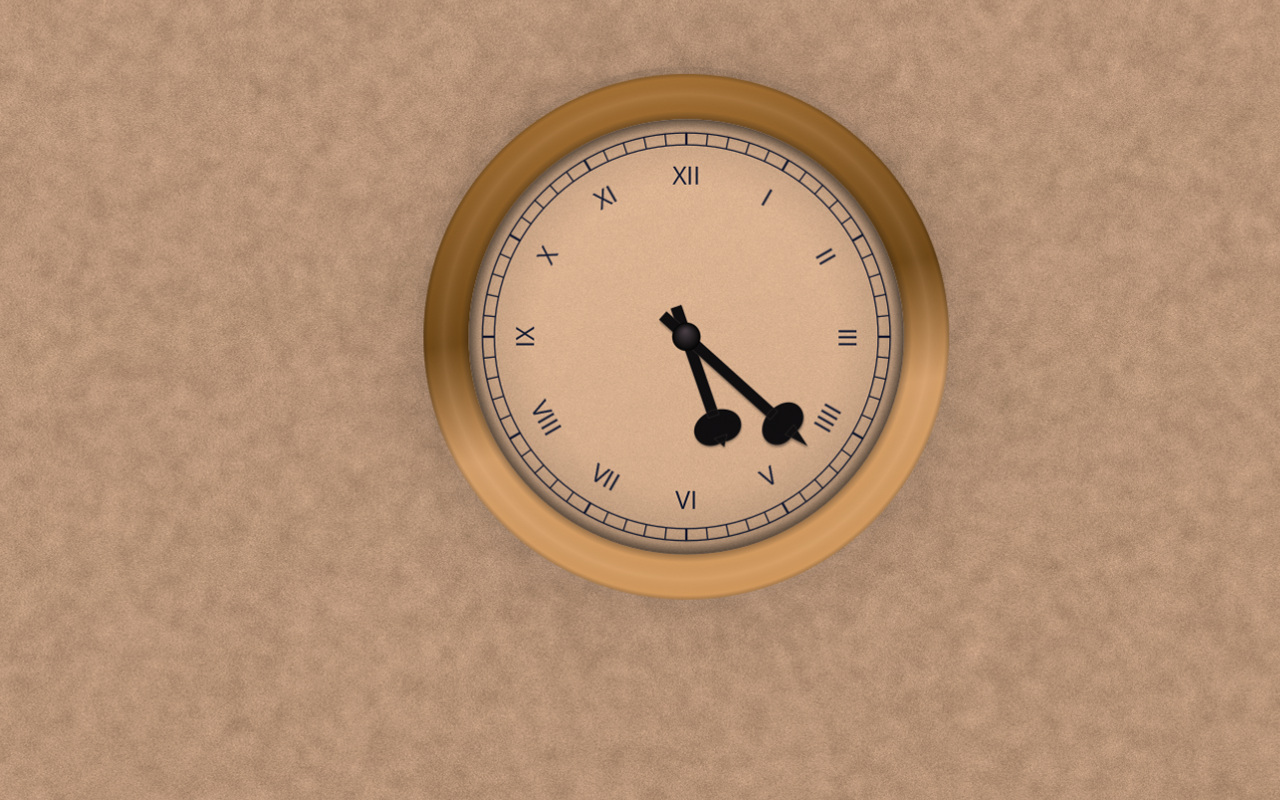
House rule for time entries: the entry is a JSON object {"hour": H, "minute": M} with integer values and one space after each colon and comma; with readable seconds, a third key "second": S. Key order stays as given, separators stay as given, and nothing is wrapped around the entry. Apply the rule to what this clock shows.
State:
{"hour": 5, "minute": 22}
